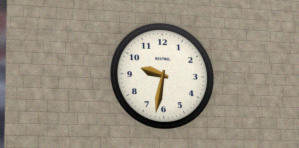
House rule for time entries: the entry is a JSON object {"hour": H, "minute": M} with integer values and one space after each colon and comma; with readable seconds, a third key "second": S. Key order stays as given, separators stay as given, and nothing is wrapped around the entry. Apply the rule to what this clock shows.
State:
{"hour": 9, "minute": 32}
